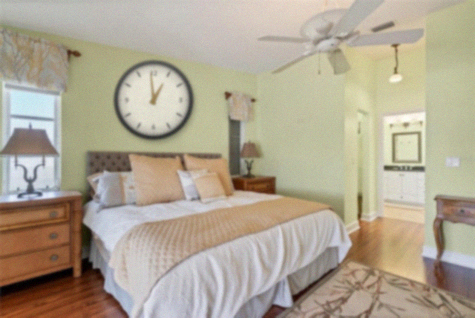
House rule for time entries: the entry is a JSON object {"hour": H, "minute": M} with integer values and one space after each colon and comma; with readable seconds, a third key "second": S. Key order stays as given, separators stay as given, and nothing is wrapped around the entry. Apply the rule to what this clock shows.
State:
{"hour": 12, "minute": 59}
